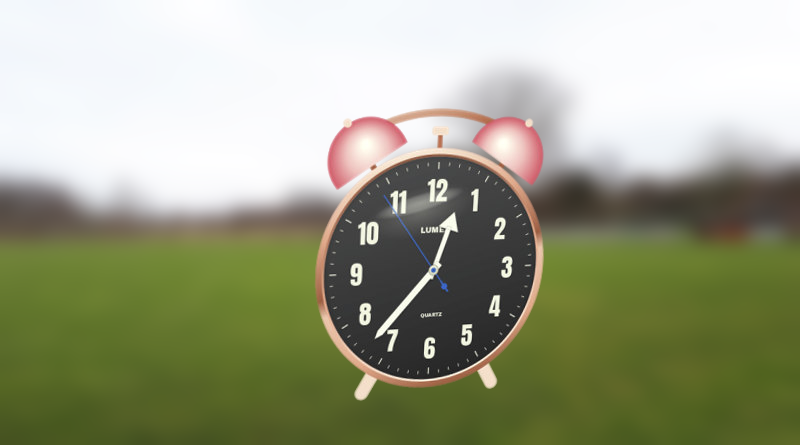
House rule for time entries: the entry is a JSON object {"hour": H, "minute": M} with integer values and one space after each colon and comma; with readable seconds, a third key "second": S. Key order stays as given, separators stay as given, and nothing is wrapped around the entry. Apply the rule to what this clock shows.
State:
{"hour": 12, "minute": 36, "second": 54}
